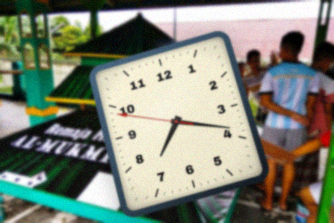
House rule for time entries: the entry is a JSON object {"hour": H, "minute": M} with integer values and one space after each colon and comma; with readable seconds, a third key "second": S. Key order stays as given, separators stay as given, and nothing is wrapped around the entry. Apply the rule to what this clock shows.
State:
{"hour": 7, "minute": 18, "second": 49}
